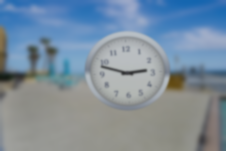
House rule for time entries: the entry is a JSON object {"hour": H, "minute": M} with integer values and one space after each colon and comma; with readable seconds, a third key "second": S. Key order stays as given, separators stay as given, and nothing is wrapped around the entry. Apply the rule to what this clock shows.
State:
{"hour": 2, "minute": 48}
